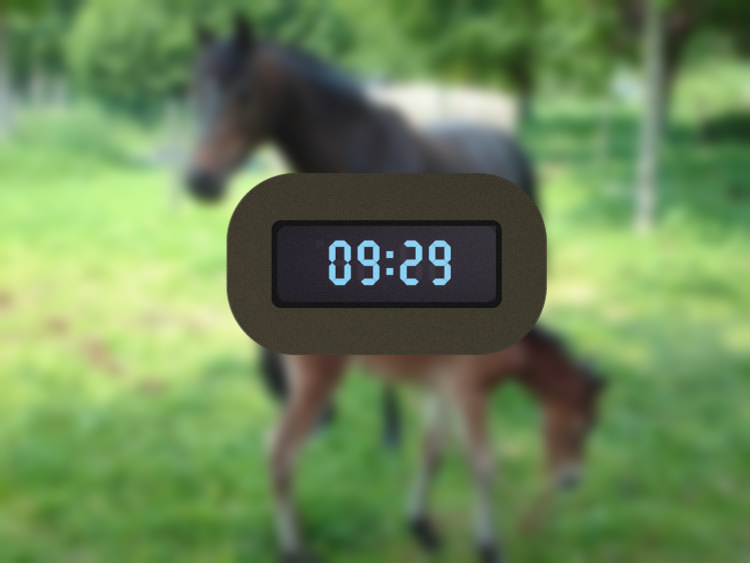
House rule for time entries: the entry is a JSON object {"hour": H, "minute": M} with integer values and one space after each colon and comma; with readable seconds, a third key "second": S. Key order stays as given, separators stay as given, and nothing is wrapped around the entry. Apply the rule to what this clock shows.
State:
{"hour": 9, "minute": 29}
